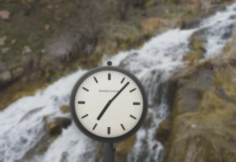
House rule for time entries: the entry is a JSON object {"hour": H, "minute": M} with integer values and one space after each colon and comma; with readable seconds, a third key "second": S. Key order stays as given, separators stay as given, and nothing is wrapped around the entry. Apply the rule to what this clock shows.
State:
{"hour": 7, "minute": 7}
